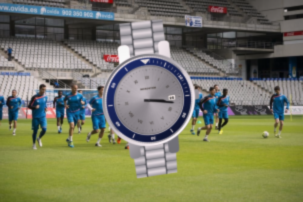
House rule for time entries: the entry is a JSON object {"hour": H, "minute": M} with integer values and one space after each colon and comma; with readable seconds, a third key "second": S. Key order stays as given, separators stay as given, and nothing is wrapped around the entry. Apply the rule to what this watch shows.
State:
{"hour": 3, "minute": 17}
